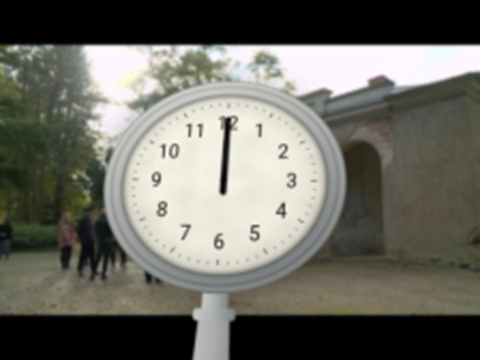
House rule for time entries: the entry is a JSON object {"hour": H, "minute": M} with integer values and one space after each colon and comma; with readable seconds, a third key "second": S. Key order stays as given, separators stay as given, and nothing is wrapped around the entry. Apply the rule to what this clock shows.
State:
{"hour": 12, "minute": 0}
